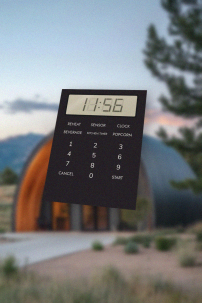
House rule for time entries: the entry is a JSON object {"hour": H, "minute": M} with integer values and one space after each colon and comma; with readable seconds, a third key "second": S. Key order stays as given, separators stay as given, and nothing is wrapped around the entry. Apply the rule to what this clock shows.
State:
{"hour": 11, "minute": 56}
